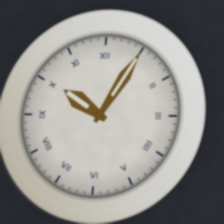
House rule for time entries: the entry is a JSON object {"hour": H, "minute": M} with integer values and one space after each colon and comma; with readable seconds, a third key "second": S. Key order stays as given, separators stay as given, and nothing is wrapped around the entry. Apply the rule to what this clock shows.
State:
{"hour": 10, "minute": 5}
